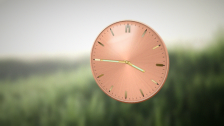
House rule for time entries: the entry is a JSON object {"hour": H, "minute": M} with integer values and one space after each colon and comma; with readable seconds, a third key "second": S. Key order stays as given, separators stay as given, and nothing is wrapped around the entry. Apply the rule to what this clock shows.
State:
{"hour": 3, "minute": 45}
